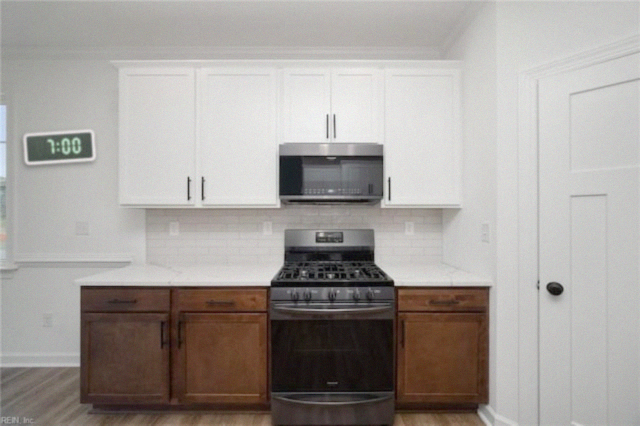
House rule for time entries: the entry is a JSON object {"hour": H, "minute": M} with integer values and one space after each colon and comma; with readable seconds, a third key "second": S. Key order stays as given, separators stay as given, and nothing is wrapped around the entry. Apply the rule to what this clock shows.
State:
{"hour": 7, "minute": 0}
